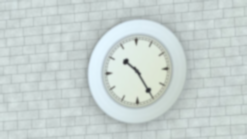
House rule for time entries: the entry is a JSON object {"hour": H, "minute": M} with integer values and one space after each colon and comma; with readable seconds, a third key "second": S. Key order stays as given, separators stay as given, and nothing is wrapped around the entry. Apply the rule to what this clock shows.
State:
{"hour": 10, "minute": 25}
